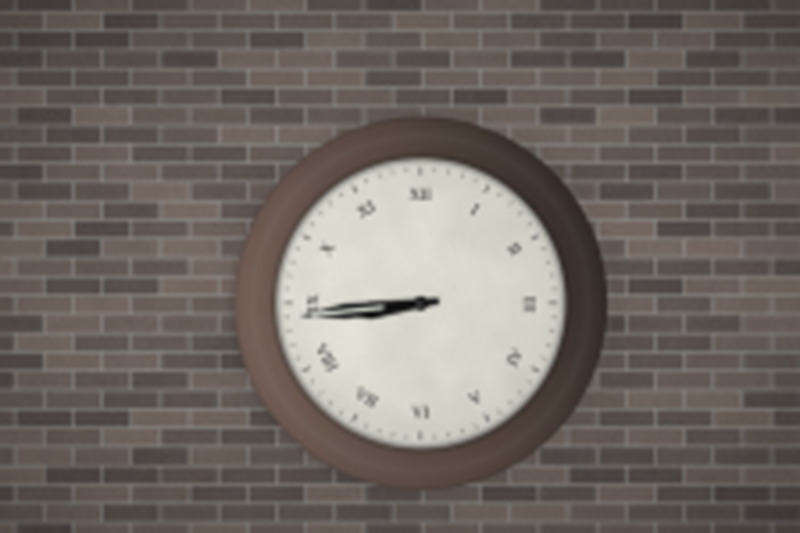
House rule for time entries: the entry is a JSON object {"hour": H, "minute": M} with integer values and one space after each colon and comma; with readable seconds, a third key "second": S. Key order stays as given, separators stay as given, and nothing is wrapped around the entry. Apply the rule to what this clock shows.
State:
{"hour": 8, "minute": 44}
